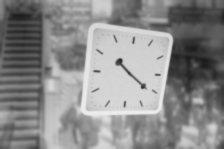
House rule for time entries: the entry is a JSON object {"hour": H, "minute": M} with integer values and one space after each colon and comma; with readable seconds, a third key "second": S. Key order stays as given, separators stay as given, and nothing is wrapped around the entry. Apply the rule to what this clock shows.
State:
{"hour": 10, "minute": 21}
